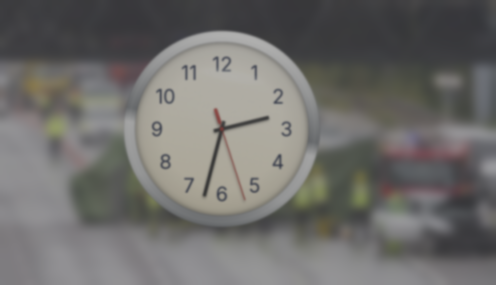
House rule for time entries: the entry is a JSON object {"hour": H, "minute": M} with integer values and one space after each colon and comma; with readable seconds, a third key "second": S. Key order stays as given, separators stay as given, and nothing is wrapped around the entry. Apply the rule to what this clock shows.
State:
{"hour": 2, "minute": 32, "second": 27}
